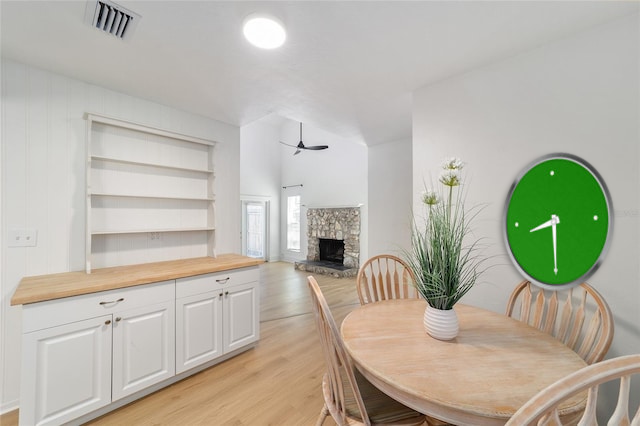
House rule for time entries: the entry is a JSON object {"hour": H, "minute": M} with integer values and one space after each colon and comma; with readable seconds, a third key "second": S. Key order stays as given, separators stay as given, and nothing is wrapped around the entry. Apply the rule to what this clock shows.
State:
{"hour": 8, "minute": 30}
